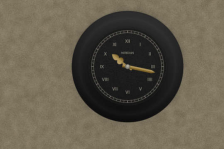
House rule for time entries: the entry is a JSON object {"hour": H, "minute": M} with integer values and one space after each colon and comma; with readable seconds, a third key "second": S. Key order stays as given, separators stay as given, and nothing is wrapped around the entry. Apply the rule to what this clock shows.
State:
{"hour": 10, "minute": 17}
